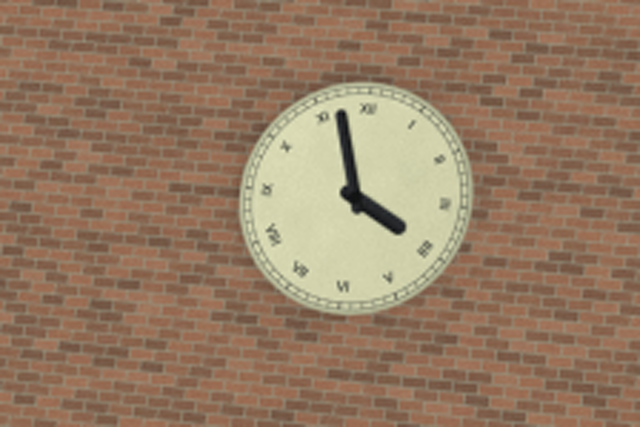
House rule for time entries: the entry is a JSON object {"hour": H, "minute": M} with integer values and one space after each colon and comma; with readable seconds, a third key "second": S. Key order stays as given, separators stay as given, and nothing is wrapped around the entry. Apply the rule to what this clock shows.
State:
{"hour": 3, "minute": 57}
